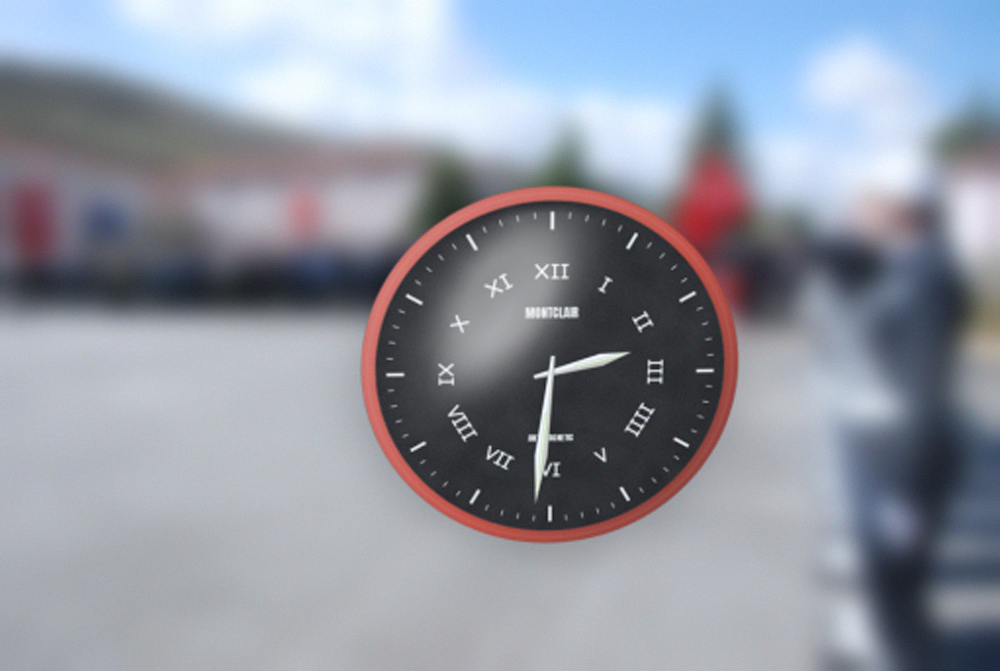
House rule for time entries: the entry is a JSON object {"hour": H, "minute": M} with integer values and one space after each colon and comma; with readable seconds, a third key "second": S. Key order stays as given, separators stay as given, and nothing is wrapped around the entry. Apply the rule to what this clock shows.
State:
{"hour": 2, "minute": 31}
